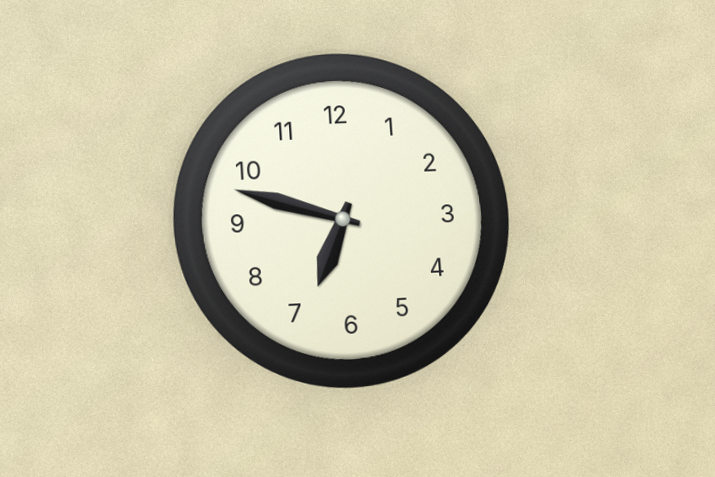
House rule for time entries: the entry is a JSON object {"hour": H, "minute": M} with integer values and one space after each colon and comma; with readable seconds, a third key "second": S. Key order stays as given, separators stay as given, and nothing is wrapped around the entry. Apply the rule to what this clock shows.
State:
{"hour": 6, "minute": 48}
